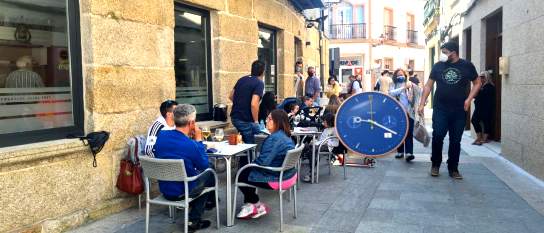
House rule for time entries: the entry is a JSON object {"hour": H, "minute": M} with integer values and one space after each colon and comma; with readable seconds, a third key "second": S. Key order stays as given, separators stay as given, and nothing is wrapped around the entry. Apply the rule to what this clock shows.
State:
{"hour": 9, "minute": 20}
